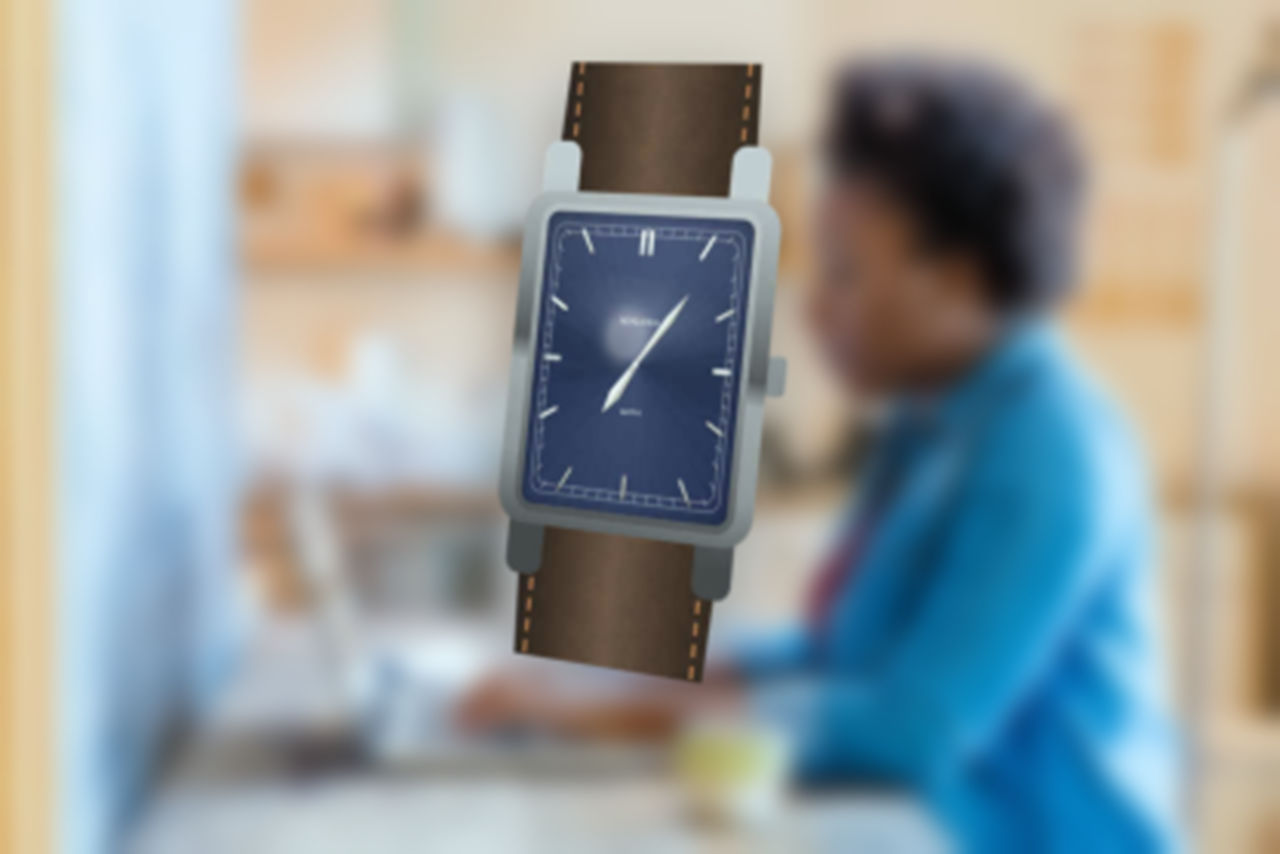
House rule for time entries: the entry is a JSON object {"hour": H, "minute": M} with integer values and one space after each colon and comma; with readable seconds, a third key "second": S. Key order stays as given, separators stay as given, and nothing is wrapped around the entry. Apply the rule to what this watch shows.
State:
{"hour": 7, "minute": 6}
